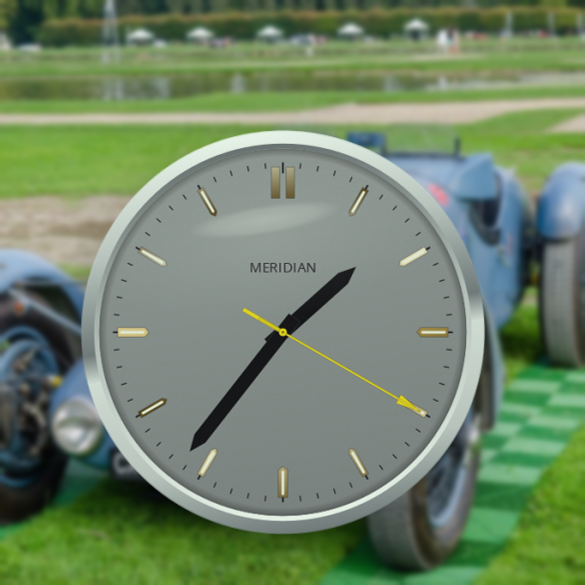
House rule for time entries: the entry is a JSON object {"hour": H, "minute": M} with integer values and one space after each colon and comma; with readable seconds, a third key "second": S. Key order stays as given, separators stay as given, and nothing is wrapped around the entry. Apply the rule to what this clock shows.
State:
{"hour": 1, "minute": 36, "second": 20}
